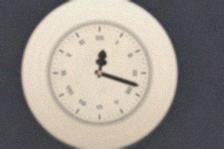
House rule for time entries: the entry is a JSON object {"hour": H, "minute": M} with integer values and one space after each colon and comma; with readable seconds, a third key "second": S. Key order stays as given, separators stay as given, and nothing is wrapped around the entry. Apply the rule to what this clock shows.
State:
{"hour": 12, "minute": 18}
